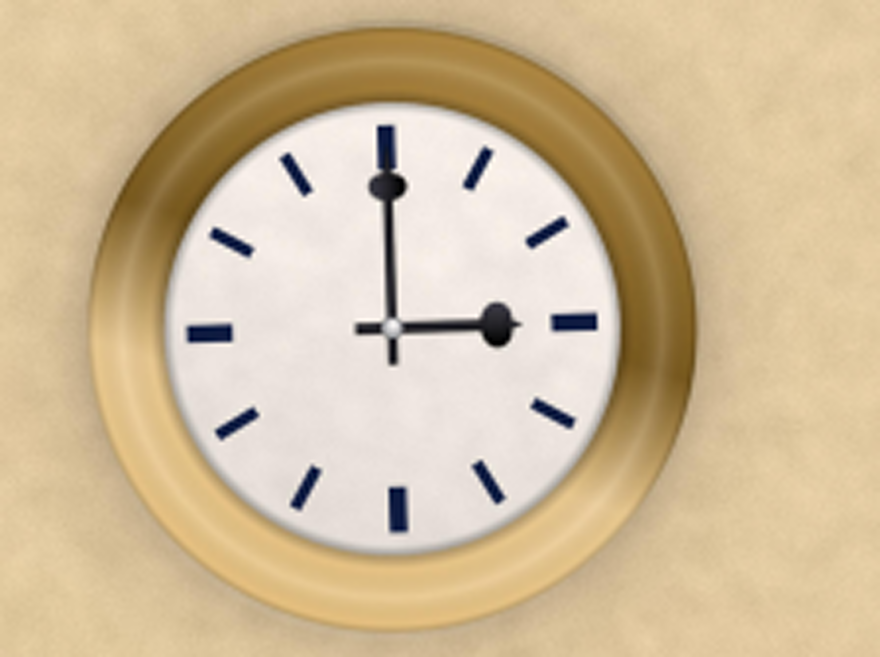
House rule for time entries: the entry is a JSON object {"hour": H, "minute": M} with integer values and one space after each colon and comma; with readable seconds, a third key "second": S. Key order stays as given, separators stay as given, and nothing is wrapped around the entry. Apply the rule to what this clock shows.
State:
{"hour": 3, "minute": 0}
